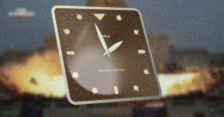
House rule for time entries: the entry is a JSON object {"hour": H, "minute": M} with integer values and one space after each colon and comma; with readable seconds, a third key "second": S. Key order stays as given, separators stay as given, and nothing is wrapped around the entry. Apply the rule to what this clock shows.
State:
{"hour": 1, "minute": 58}
